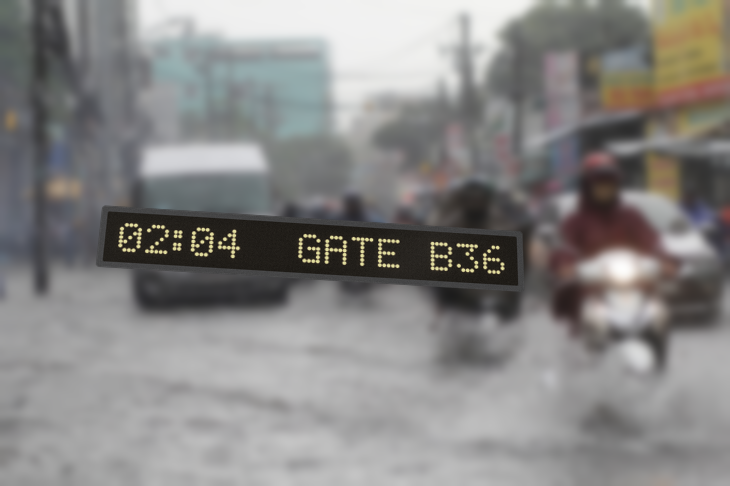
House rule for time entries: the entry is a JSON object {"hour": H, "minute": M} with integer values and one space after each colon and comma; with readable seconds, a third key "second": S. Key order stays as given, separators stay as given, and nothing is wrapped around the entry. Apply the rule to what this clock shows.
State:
{"hour": 2, "minute": 4}
